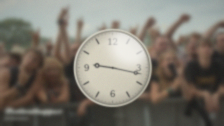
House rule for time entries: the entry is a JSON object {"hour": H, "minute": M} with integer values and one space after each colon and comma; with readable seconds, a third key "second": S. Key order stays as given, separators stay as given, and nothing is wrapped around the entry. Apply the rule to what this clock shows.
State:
{"hour": 9, "minute": 17}
